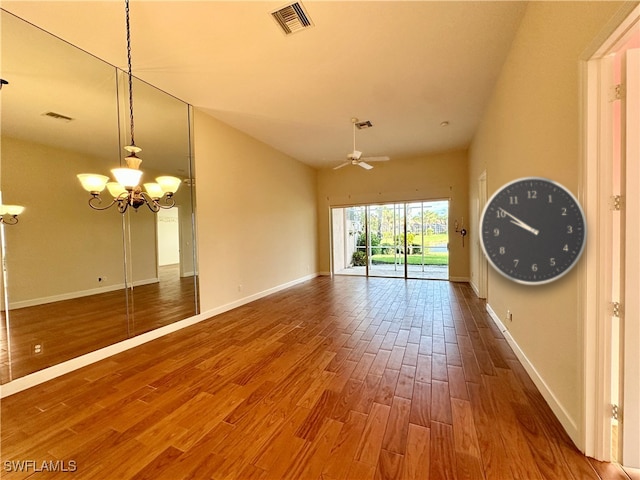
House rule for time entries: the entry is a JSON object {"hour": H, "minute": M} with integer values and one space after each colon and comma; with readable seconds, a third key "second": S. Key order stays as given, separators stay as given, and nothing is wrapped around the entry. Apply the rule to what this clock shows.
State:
{"hour": 9, "minute": 51}
